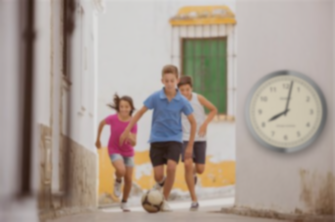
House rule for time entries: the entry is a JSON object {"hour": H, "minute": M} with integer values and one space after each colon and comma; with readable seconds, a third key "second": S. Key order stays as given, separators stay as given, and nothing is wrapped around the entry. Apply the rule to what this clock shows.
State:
{"hour": 8, "minute": 2}
